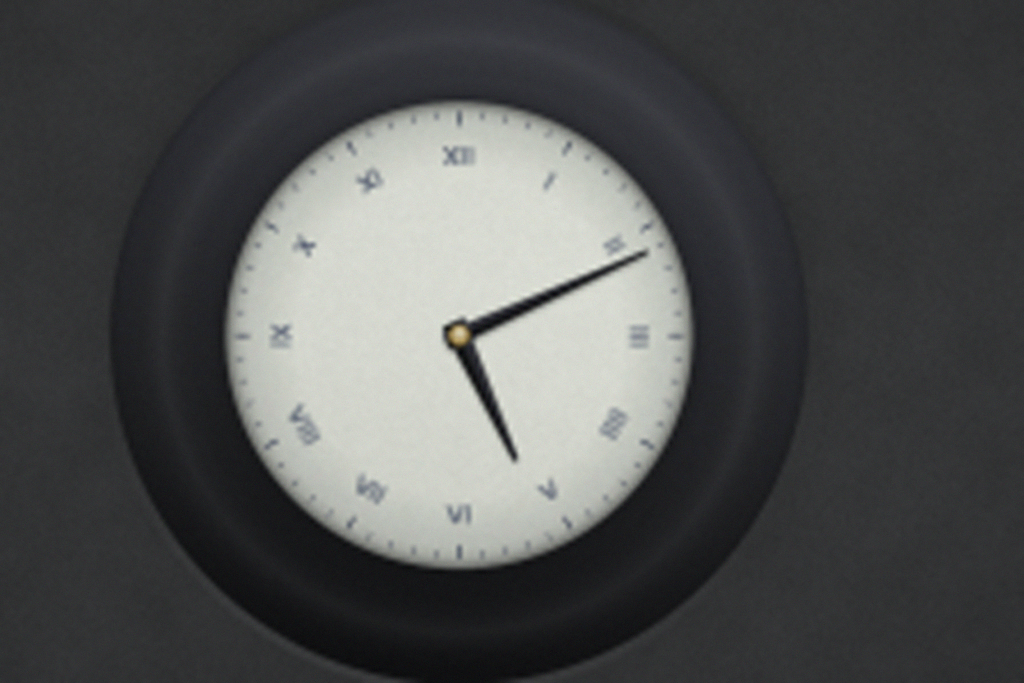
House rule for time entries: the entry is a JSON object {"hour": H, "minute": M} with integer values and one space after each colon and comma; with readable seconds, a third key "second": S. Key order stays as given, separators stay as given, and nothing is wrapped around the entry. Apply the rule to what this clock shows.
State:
{"hour": 5, "minute": 11}
